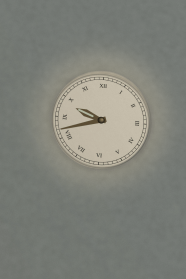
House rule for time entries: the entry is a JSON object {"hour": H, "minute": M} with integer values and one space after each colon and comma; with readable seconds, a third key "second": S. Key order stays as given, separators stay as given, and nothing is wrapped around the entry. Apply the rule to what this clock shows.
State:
{"hour": 9, "minute": 42}
